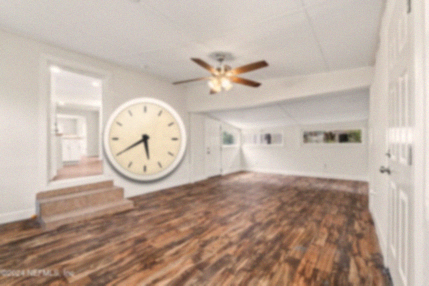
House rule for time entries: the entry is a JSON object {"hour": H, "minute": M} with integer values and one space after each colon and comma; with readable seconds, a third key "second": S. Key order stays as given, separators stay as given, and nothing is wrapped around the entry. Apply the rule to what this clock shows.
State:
{"hour": 5, "minute": 40}
